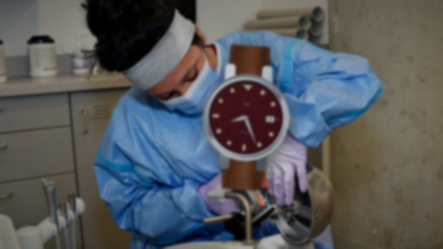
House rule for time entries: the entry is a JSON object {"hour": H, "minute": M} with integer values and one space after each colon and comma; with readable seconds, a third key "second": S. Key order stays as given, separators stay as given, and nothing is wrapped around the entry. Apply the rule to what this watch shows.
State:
{"hour": 8, "minute": 26}
